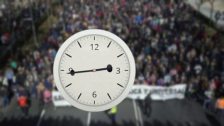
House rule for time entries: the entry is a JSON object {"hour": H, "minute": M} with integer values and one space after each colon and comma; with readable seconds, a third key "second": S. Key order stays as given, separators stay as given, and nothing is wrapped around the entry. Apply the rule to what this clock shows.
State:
{"hour": 2, "minute": 44}
